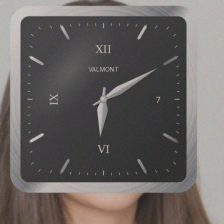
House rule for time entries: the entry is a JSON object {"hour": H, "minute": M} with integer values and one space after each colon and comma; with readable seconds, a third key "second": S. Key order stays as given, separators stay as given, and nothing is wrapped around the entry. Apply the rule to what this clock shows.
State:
{"hour": 6, "minute": 10}
